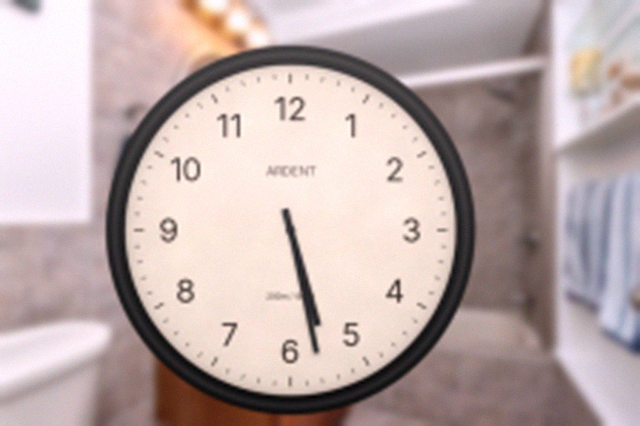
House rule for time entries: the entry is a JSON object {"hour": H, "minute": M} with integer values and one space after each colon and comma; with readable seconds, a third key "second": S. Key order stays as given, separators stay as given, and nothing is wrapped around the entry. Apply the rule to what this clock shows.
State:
{"hour": 5, "minute": 28}
